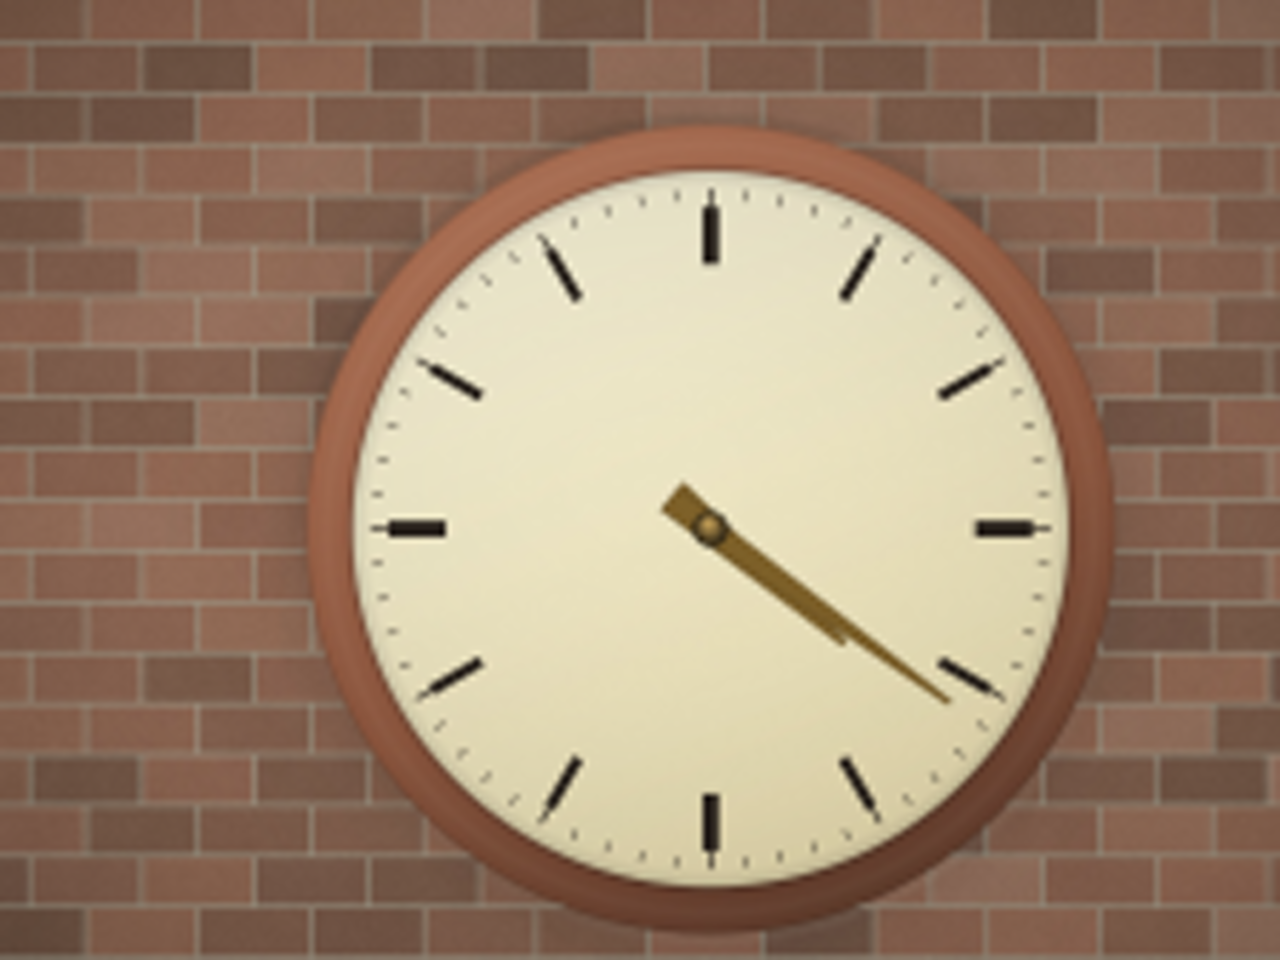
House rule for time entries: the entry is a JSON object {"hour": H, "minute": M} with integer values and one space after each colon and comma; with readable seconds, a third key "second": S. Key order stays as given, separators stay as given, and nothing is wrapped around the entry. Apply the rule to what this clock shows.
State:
{"hour": 4, "minute": 21}
